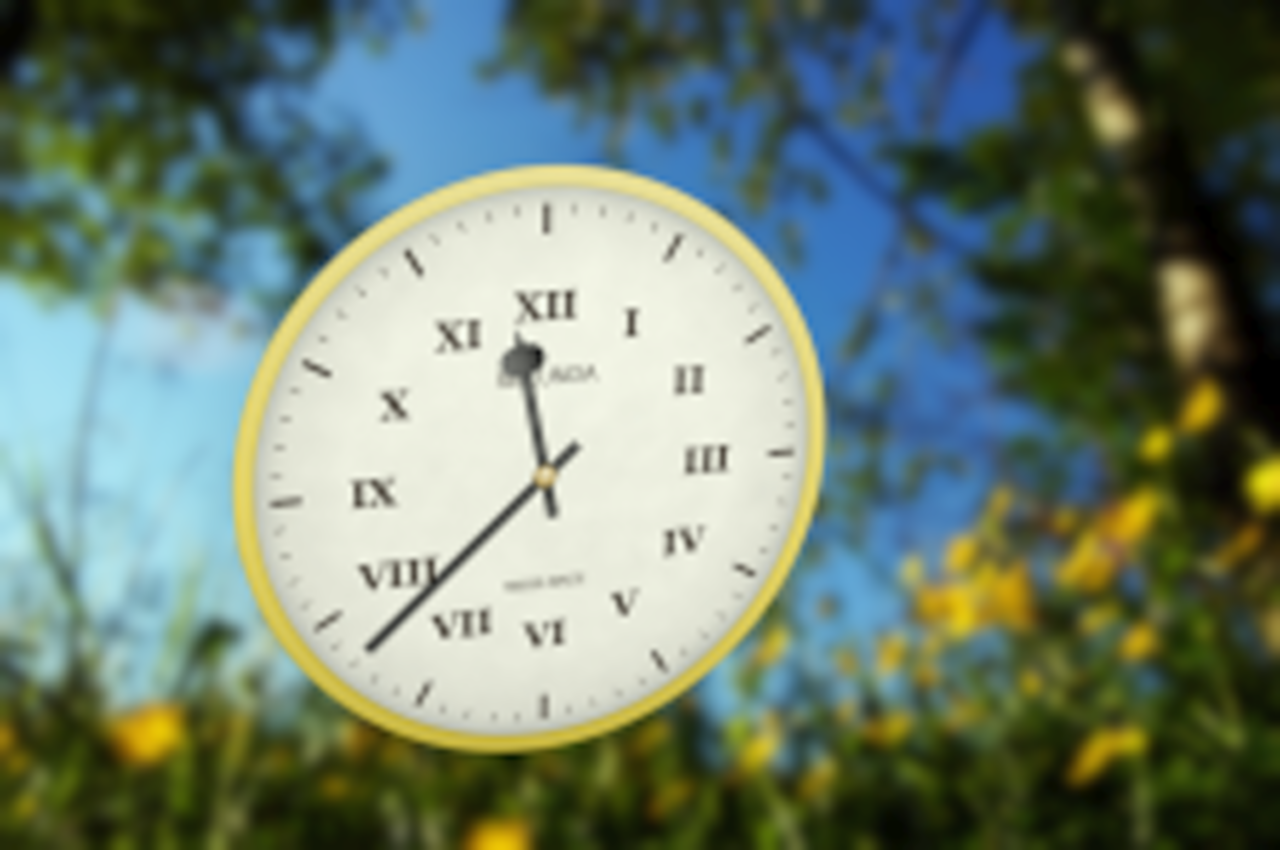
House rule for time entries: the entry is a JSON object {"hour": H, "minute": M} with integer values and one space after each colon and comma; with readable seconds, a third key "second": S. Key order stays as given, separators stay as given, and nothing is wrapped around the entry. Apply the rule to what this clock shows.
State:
{"hour": 11, "minute": 38}
